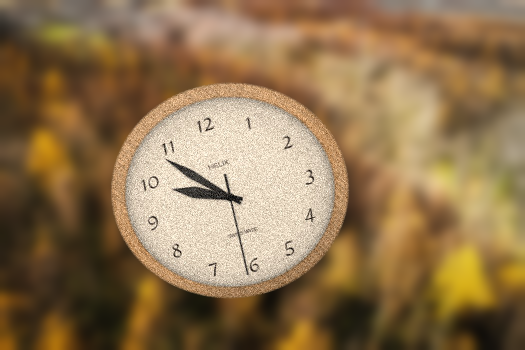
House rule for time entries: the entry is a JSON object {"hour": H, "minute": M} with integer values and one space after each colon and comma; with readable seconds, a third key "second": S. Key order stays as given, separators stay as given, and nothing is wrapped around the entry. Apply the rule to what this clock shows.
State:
{"hour": 9, "minute": 53, "second": 31}
